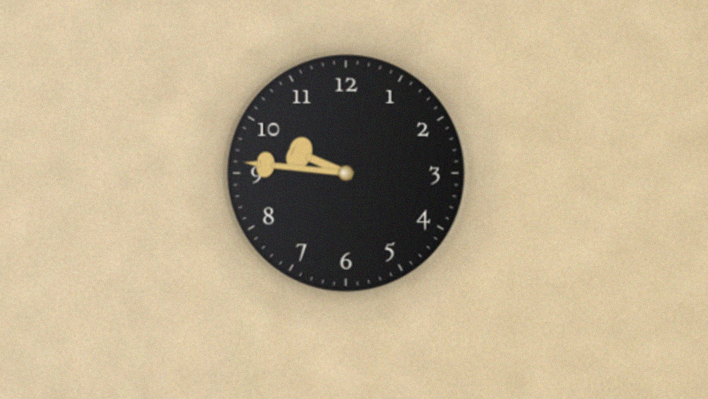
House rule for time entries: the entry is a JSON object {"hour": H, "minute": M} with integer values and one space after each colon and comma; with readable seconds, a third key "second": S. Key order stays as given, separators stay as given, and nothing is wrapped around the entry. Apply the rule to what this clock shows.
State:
{"hour": 9, "minute": 46}
